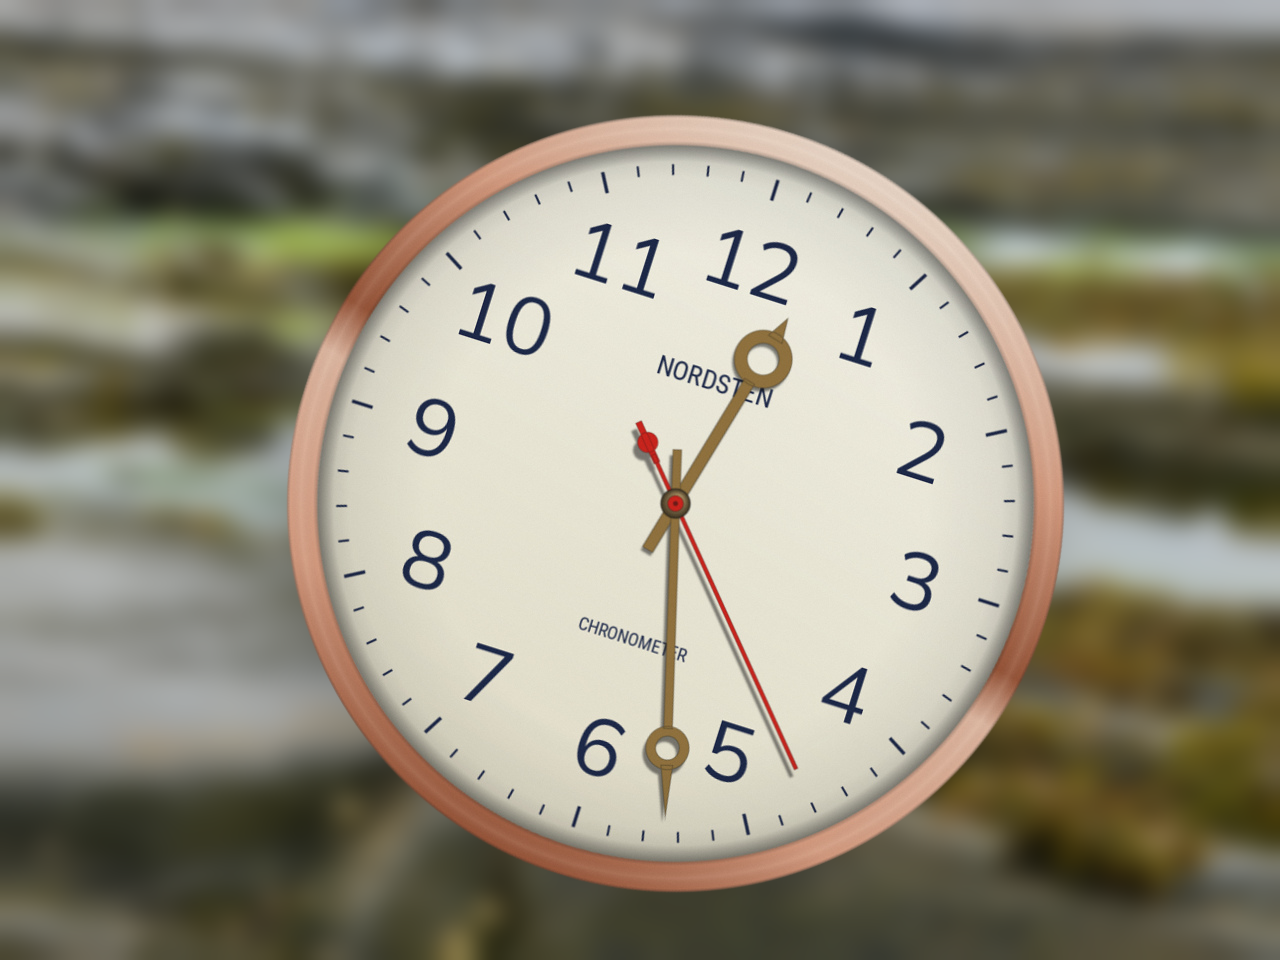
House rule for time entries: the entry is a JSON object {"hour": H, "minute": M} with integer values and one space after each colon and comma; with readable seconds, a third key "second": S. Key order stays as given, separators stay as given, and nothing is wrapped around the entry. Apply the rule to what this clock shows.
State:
{"hour": 12, "minute": 27, "second": 23}
